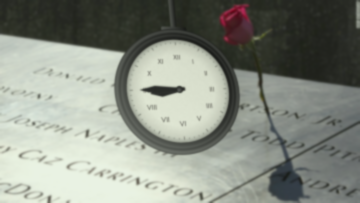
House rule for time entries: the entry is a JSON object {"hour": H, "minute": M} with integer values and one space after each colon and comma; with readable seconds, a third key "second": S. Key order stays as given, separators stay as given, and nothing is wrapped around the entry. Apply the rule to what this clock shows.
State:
{"hour": 8, "minute": 45}
